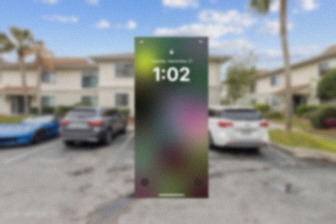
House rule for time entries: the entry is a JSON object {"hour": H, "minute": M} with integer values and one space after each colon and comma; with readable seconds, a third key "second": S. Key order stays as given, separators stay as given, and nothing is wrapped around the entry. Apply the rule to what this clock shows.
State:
{"hour": 1, "minute": 2}
